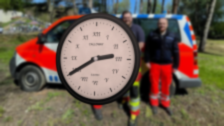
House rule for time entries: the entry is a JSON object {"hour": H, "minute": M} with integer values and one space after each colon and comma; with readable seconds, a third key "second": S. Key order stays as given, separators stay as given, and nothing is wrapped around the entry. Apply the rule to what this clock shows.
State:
{"hour": 2, "minute": 40}
